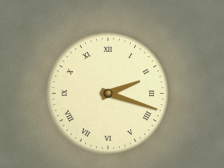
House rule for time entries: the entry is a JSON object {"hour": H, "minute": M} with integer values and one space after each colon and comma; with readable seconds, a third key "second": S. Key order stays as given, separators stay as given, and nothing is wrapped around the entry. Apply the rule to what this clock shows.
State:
{"hour": 2, "minute": 18}
